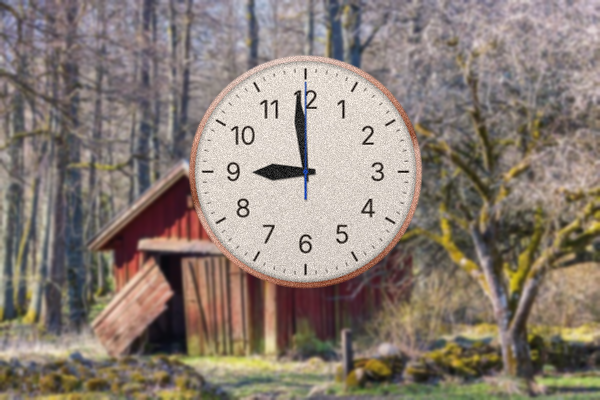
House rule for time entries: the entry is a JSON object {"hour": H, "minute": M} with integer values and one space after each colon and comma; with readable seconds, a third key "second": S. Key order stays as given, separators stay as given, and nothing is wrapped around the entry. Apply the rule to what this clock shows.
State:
{"hour": 8, "minute": 59, "second": 0}
